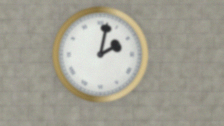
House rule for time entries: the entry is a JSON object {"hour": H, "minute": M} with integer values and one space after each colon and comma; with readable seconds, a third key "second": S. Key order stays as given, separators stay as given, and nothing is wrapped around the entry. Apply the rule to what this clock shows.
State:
{"hour": 2, "minute": 2}
